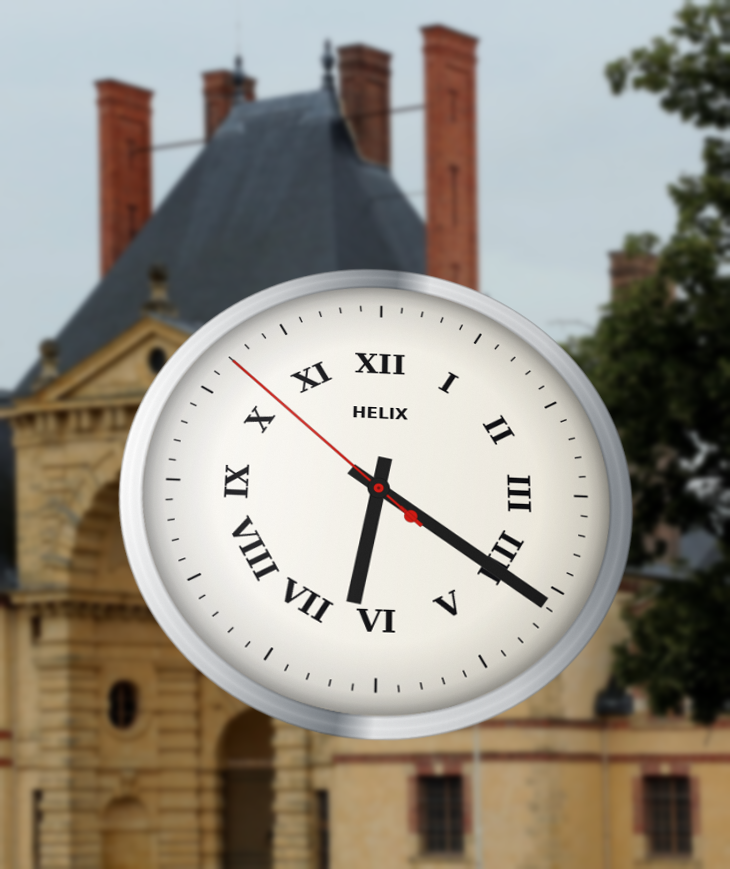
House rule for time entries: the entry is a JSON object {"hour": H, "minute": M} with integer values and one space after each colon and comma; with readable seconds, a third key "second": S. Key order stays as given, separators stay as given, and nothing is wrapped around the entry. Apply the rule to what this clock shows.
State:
{"hour": 6, "minute": 20, "second": 52}
